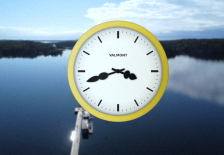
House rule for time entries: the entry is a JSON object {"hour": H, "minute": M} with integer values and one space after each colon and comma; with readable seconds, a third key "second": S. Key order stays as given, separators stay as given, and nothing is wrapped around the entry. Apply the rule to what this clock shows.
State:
{"hour": 3, "minute": 42}
